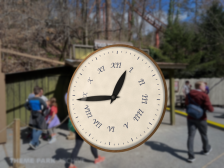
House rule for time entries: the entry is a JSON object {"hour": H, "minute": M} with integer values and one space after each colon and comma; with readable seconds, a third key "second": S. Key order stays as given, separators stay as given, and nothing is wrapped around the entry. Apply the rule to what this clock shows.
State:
{"hour": 12, "minute": 44}
